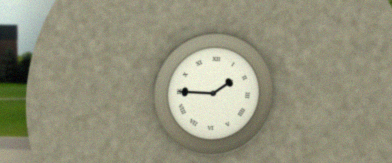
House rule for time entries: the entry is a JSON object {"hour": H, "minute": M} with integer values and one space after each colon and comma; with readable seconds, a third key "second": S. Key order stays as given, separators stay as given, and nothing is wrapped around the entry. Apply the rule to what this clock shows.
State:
{"hour": 1, "minute": 45}
